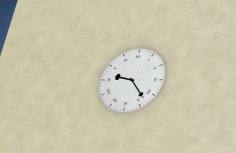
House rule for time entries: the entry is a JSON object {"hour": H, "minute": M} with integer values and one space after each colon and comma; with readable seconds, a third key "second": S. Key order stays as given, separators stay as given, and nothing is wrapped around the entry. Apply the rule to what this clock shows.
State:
{"hour": 9, "minute": 23}
